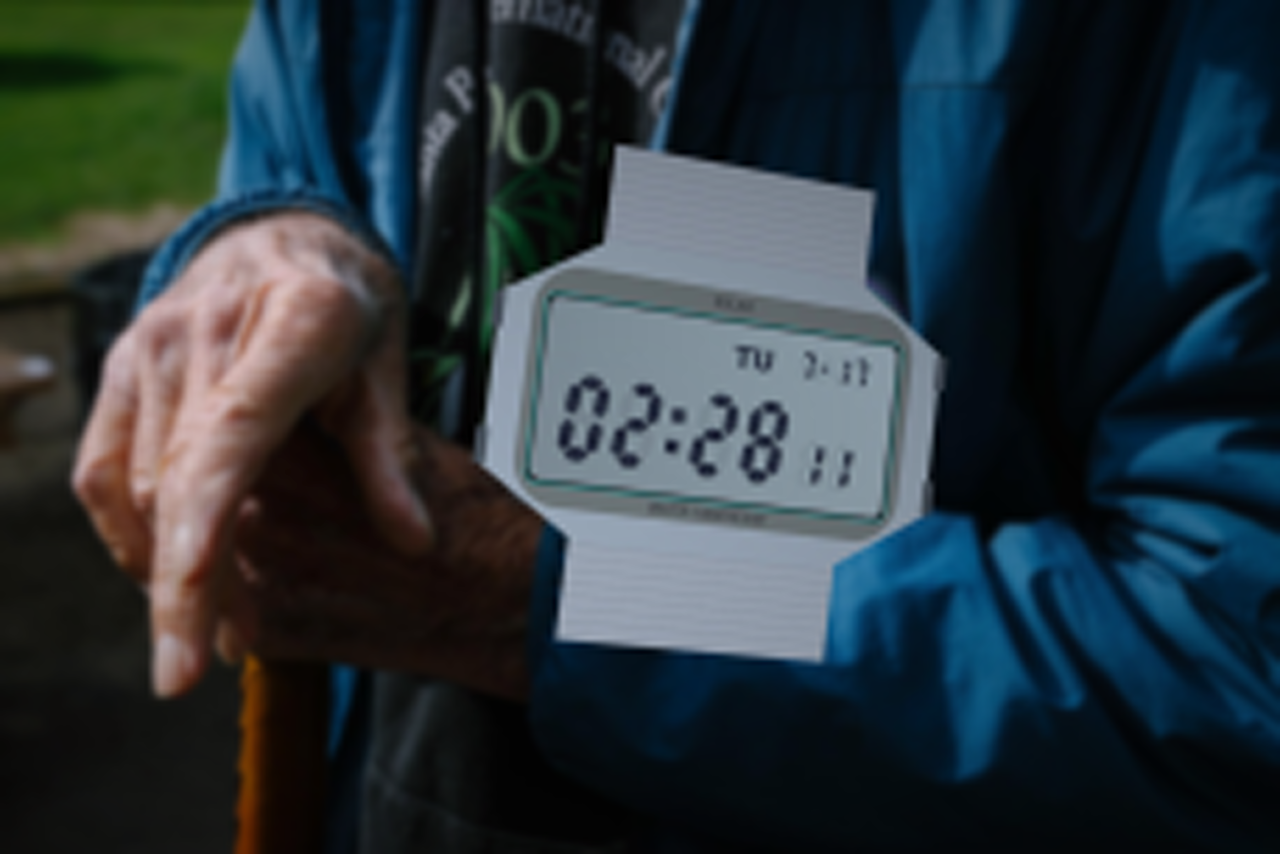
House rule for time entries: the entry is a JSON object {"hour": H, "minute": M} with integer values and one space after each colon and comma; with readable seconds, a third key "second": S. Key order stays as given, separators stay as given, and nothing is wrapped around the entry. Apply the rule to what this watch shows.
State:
{"hour": 2, "minute": 28, "second": 11}
